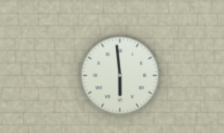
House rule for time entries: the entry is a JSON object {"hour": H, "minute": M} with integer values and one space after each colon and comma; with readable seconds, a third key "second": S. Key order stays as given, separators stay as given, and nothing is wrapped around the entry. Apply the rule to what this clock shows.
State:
{"hour": 5, "minute": 59}
